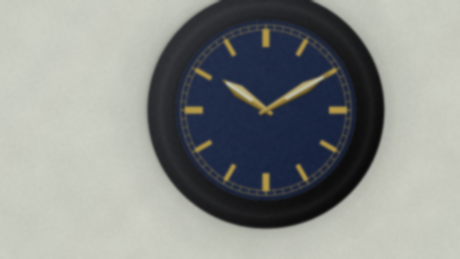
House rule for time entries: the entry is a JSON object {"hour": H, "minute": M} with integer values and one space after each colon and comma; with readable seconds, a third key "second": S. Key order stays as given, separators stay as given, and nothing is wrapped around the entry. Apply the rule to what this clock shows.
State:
{"hour": 10, "minute": 10}
